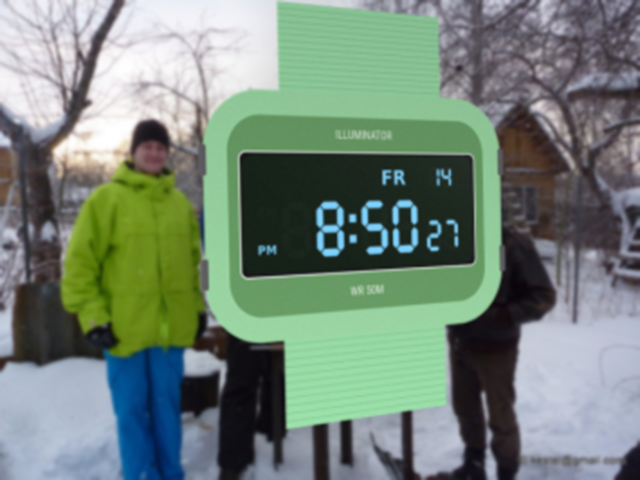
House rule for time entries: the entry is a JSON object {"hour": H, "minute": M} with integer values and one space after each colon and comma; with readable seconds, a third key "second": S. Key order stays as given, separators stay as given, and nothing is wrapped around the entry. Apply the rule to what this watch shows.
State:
{"hour": 8, "minute": 50, "second": 27}
